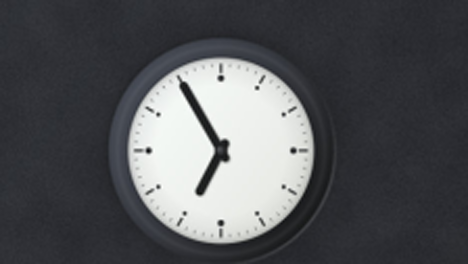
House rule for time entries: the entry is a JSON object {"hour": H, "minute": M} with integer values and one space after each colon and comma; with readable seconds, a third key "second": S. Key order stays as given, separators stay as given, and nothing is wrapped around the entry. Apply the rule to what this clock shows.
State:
{"hour": 6, "minute": 55}
